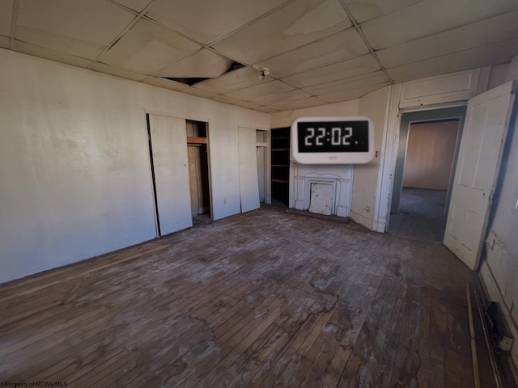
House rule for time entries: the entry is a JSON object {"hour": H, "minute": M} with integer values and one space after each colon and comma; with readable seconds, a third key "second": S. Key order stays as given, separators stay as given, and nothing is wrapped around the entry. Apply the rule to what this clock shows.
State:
{"hour": 22, "minute": 2}
